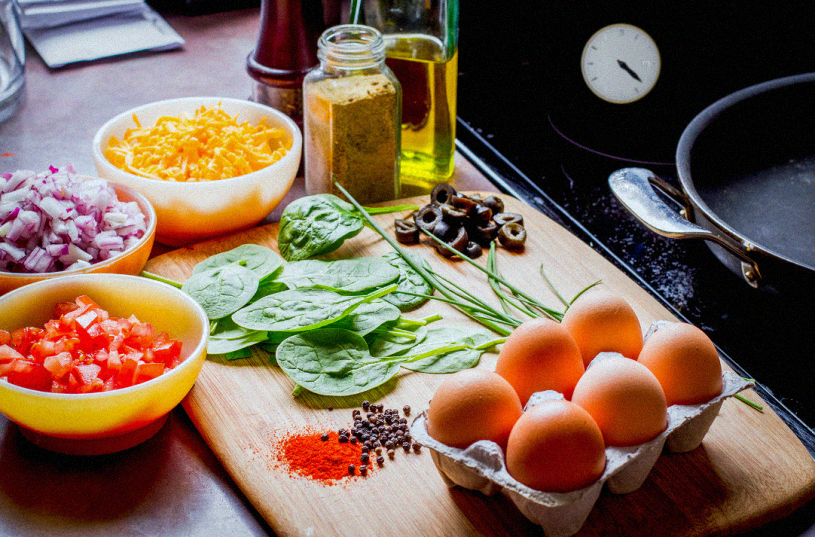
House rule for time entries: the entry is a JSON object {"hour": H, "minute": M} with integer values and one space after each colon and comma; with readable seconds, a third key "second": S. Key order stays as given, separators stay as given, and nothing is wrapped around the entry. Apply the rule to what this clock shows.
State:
{"hour": 4, "minute": 22}
